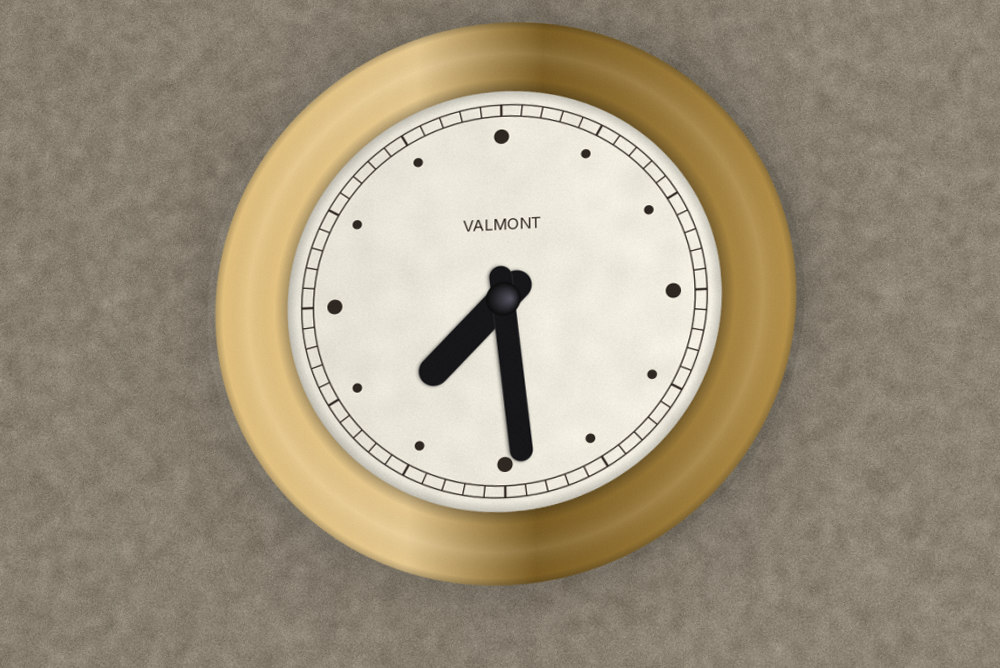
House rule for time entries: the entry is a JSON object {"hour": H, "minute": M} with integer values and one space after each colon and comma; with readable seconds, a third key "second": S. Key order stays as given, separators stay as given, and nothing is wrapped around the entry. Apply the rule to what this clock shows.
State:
{"hour": 7, "minute": 29}
